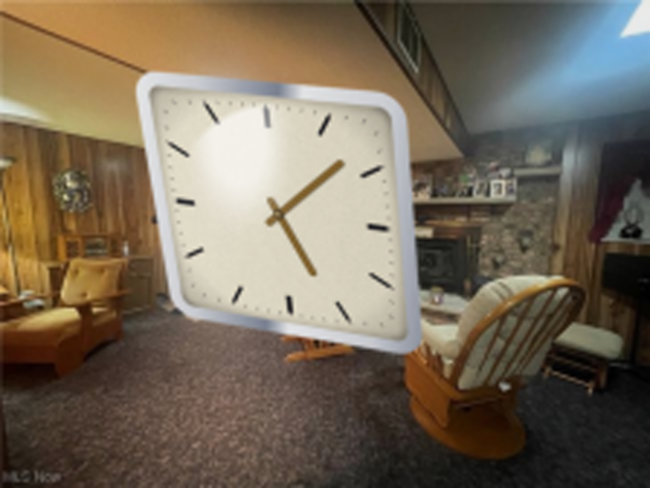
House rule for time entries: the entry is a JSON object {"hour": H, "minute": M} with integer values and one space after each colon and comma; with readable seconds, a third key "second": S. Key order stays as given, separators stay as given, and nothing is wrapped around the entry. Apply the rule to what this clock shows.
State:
{"hour": 5, "minute": 8}
